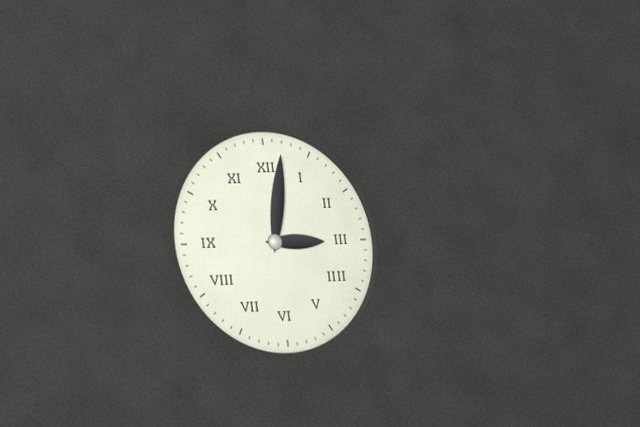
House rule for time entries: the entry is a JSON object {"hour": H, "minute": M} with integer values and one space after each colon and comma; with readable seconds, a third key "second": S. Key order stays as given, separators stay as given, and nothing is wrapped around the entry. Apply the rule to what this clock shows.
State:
{"hour": 3, "minute": 2}
